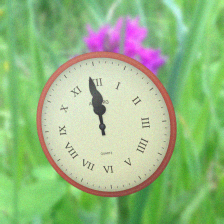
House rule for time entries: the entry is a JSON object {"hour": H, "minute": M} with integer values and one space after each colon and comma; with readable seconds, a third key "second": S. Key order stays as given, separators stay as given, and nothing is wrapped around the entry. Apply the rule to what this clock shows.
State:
{"hour": 11, "minute": 59}
